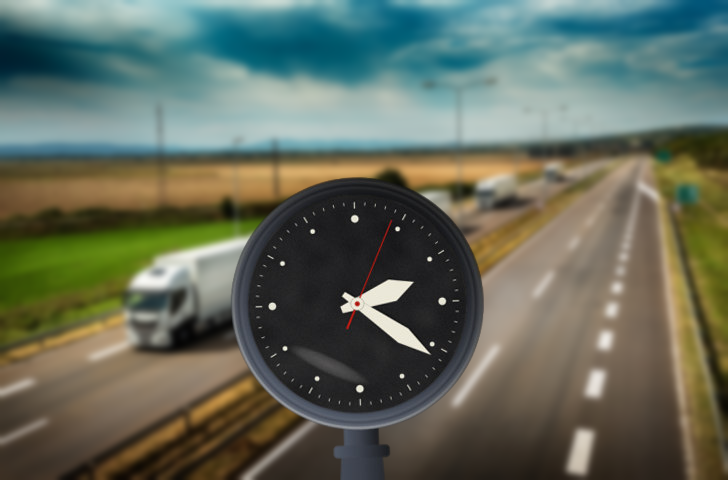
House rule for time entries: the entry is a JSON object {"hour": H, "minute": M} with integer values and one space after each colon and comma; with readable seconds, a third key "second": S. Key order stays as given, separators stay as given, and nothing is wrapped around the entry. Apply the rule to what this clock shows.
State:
{"hour": 2, "minute": 21, "second": 4}
